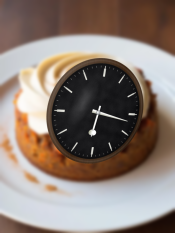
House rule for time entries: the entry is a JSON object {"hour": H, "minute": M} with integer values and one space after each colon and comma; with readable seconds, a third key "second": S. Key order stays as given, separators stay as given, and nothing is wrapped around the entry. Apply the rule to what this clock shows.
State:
{"hour": 6, "minute": 17}
